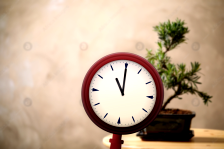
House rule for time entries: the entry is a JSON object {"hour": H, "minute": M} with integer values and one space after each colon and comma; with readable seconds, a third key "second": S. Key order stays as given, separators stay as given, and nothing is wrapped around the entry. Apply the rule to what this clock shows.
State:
{"hour": 11, "minute": 0}
